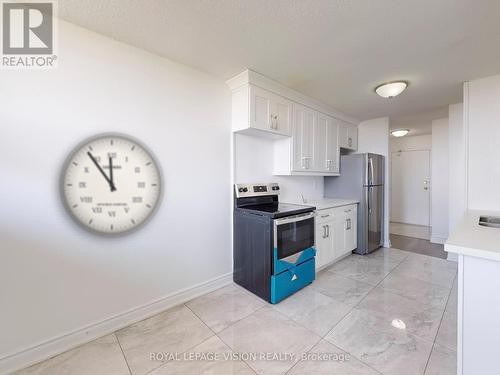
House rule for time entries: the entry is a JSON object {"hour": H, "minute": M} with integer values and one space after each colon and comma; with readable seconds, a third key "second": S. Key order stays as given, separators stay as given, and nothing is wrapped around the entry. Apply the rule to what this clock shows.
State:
{"hour": 11, "minute": 54}
